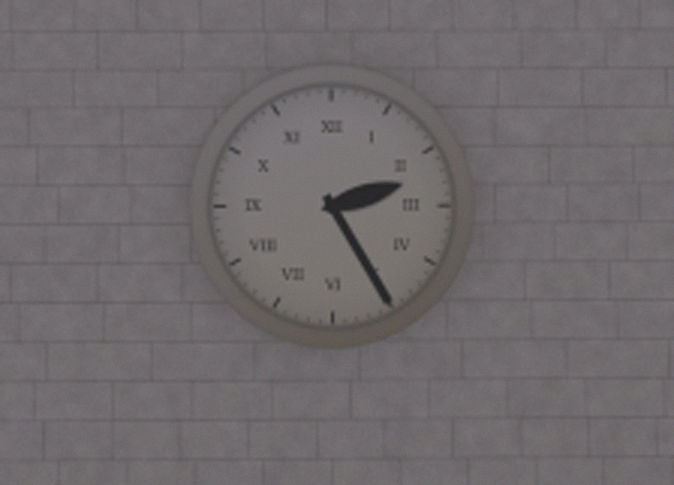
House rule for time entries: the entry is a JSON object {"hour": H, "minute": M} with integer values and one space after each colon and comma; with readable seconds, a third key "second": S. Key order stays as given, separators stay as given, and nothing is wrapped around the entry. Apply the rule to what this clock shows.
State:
{"hour": 2, "minute": 25}
